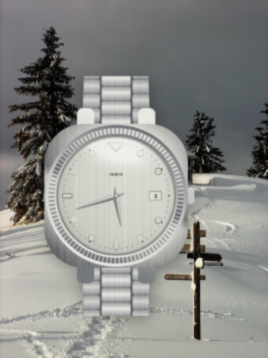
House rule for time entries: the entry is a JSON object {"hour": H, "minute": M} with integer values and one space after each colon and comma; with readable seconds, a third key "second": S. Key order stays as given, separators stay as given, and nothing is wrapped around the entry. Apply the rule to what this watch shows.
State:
{"hour": 5, "minute": 42}
